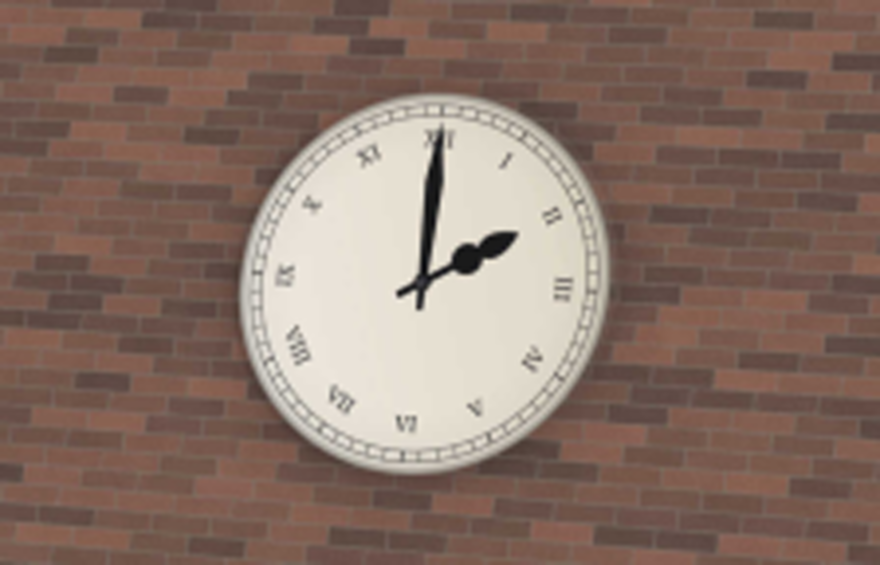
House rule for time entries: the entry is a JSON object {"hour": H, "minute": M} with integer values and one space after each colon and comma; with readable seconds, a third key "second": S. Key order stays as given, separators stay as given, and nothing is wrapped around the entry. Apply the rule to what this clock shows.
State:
{"hour": 2, "minute": 0}
